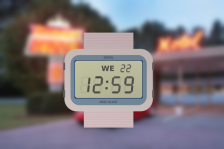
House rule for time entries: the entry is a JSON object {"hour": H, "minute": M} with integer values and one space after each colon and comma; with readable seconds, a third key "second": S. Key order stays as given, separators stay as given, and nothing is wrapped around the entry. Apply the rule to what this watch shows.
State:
{"hour": 12, "minute": 59}
